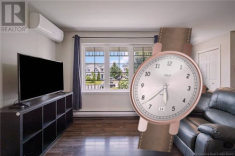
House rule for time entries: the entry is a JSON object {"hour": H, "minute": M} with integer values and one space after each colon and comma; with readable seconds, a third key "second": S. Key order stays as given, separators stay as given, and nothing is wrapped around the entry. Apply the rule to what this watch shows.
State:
{"hour": 5, "minute": 38}
